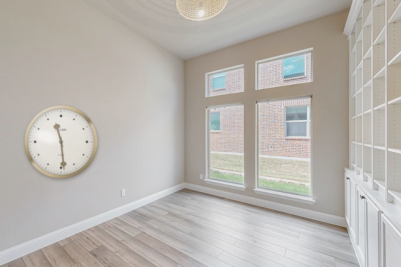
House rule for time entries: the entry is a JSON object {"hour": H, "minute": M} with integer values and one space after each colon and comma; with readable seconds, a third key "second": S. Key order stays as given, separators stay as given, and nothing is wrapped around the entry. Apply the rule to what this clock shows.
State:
{"hour": 11, "minute": 29}
